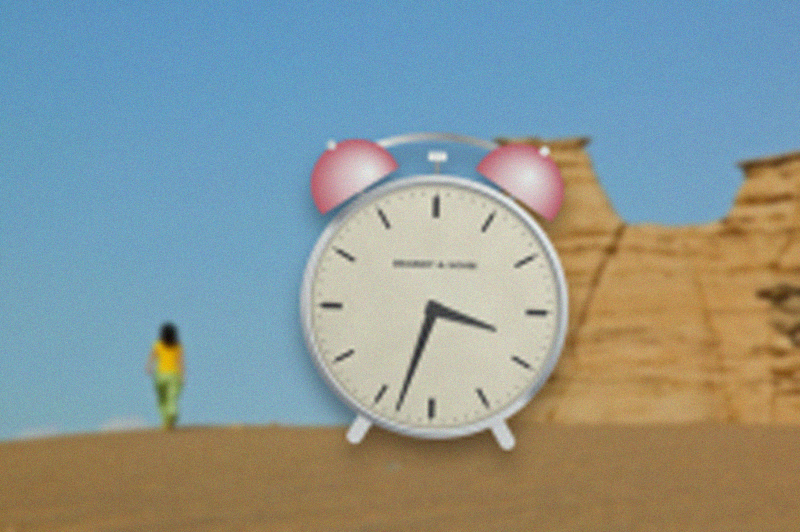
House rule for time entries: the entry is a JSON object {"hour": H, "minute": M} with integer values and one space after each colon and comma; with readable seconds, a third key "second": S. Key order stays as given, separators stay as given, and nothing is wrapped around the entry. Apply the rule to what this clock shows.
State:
{"hour": 3, "minute": 33}
